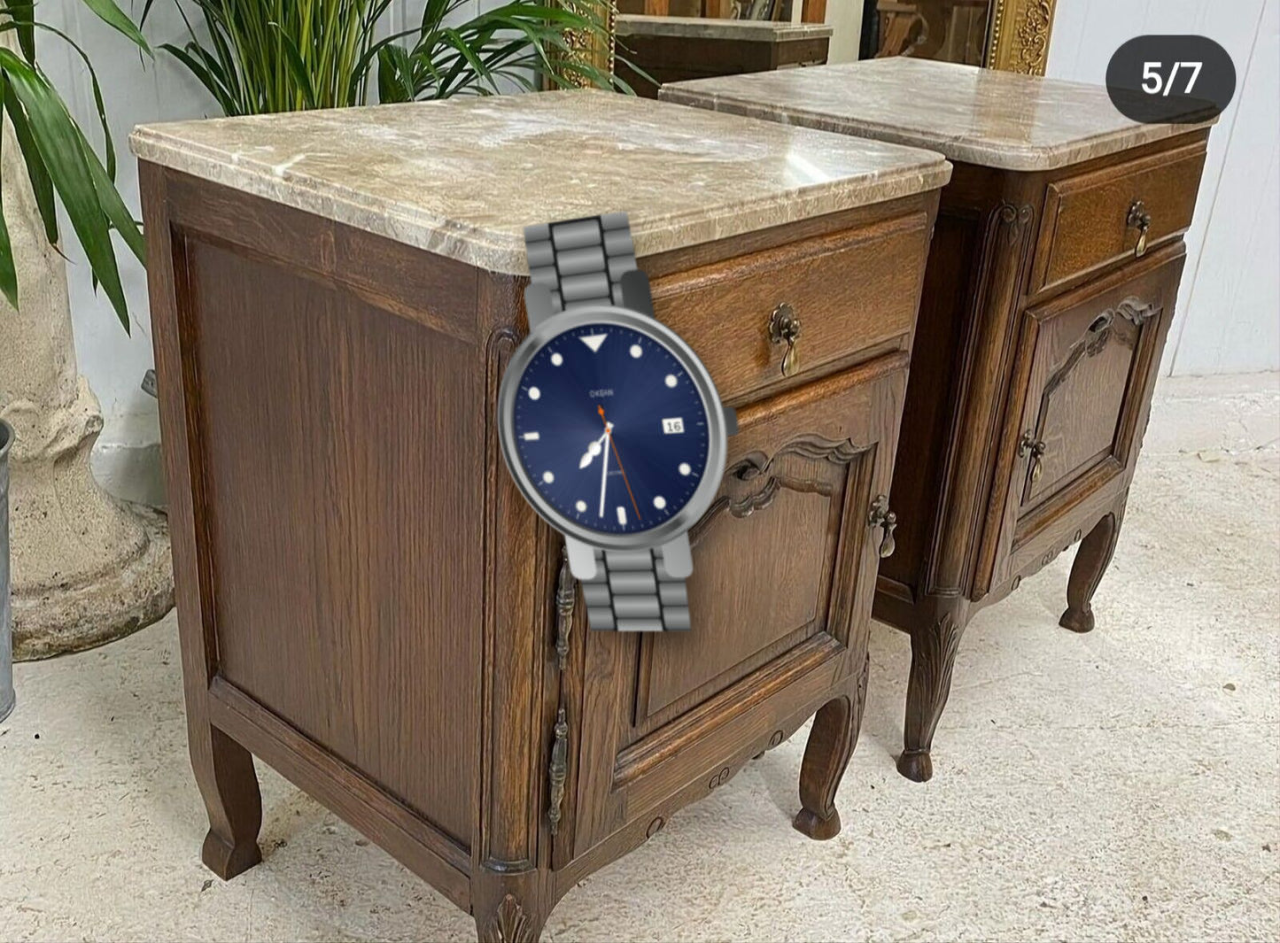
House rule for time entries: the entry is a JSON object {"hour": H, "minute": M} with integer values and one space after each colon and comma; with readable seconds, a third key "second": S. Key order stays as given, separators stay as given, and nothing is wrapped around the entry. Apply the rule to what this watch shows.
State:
{"hour": 7, "minute": 32, "second": 28}
